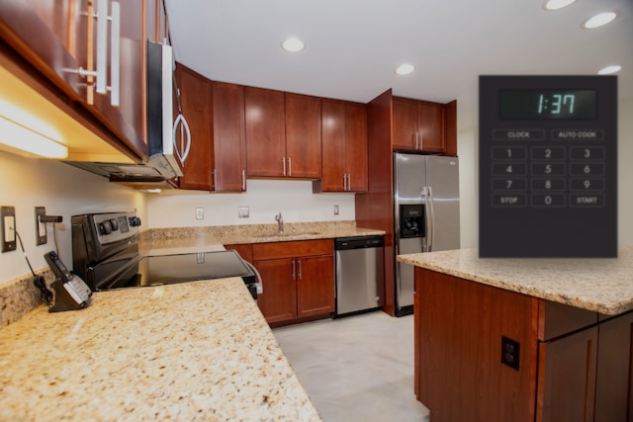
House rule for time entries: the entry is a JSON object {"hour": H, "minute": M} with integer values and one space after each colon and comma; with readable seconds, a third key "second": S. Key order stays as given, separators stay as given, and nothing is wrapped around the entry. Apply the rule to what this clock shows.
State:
{"hour": 1, "minute": 37}
